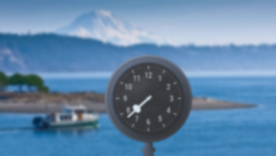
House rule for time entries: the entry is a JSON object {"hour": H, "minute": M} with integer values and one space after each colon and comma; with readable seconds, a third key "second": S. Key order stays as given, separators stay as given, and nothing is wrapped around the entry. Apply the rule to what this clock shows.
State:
{"hour": 7, "minute": 38}
